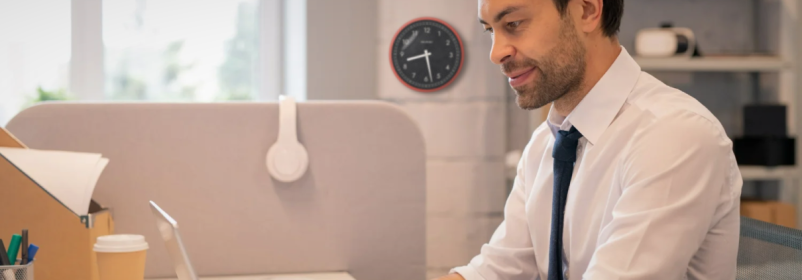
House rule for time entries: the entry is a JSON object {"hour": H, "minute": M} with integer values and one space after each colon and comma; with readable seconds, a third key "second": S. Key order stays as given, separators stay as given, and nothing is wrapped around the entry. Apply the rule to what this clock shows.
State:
{"hour": 8, "minute": 28}
